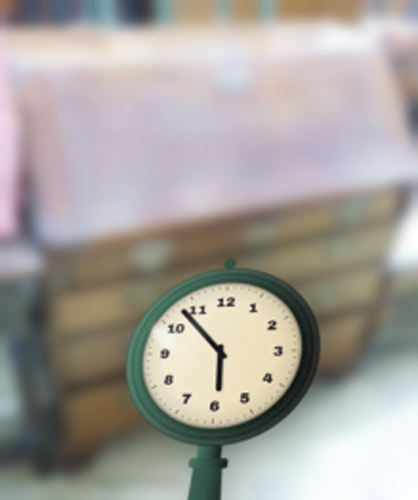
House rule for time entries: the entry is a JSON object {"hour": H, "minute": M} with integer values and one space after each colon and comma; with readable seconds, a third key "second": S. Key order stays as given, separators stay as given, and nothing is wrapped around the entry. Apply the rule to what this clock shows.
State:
{"hour": 5, "minute": 53}
